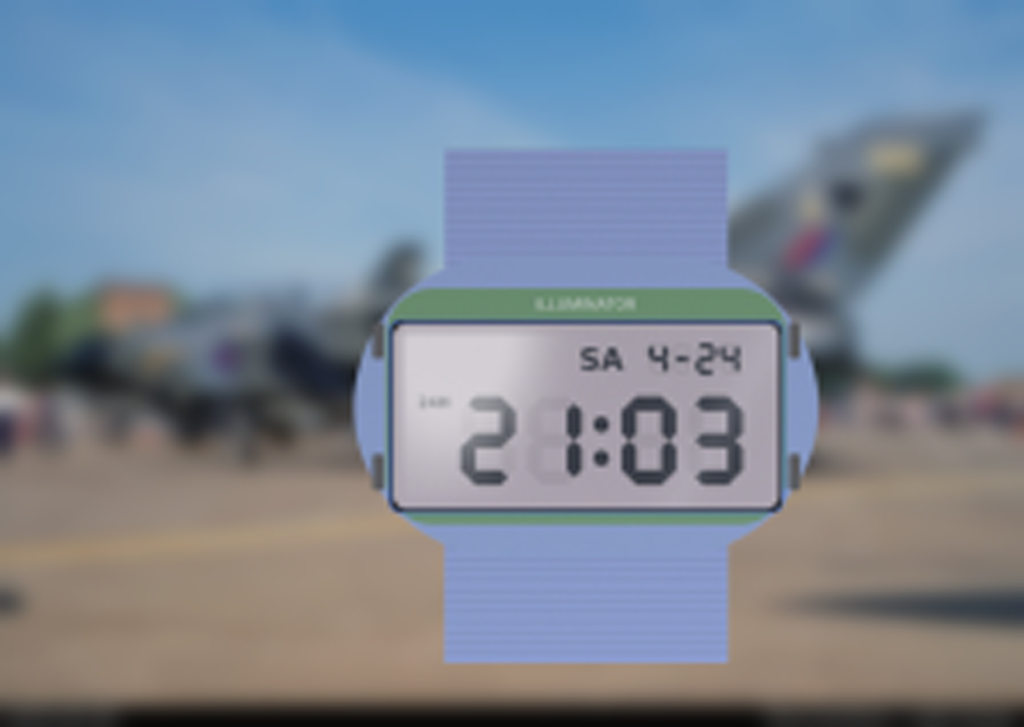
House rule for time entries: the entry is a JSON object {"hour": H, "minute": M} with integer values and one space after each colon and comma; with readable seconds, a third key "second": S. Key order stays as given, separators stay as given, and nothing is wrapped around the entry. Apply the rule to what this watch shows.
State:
{"hour": 21, "minute": 3}
